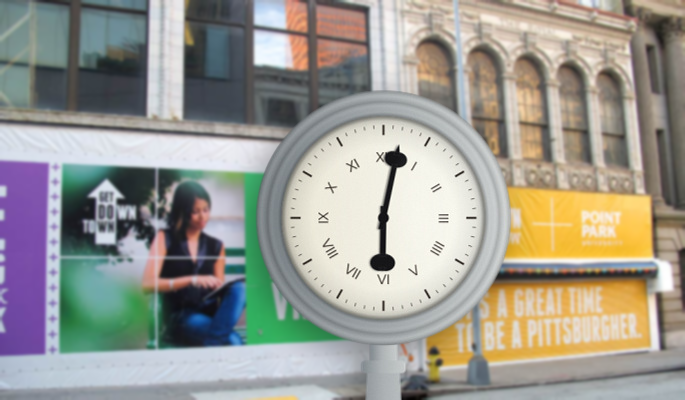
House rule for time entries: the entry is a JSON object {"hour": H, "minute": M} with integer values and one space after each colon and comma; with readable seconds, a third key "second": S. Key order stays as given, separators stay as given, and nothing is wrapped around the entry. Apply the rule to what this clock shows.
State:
{"hour": 6, "minute": 2}
